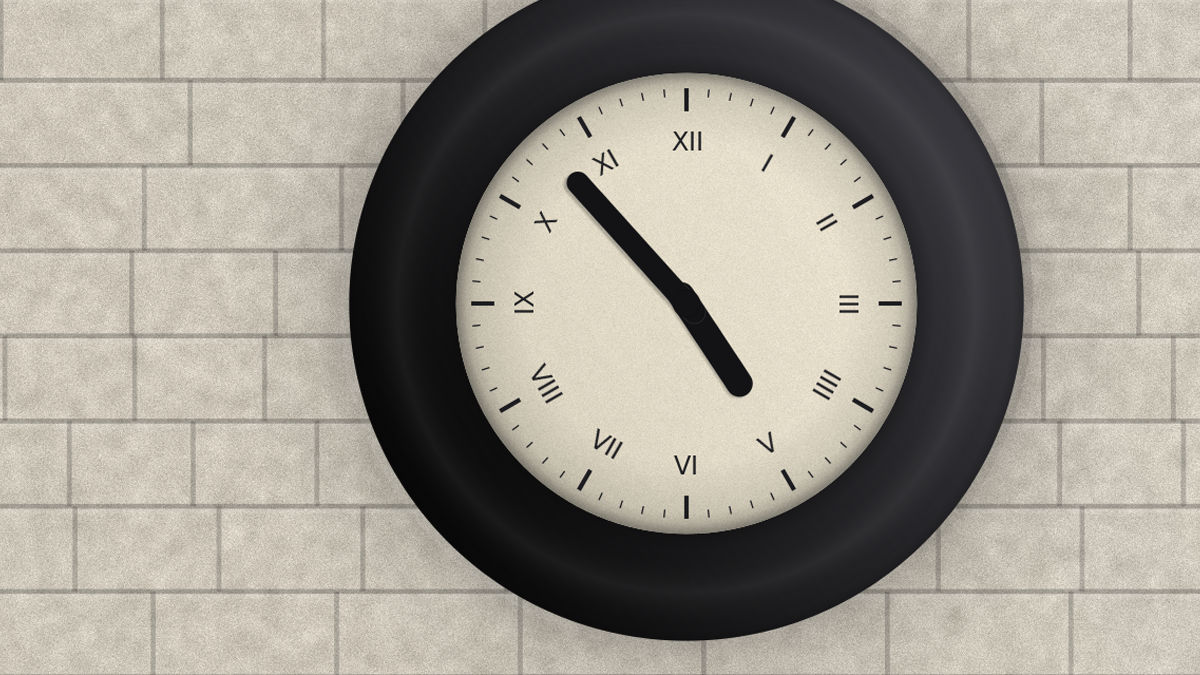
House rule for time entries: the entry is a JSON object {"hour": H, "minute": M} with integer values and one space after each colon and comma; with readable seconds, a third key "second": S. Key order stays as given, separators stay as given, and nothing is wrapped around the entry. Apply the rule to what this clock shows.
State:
{"hour": 4, "minute": 53}
